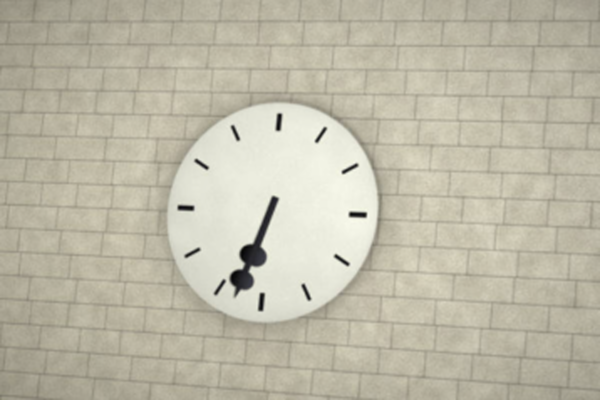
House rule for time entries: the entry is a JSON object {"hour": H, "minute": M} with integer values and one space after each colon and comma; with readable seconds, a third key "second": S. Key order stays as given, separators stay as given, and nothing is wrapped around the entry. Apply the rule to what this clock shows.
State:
{"hour": 6, "minute": 33}
